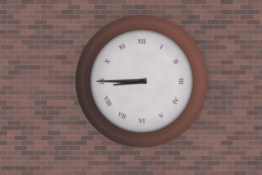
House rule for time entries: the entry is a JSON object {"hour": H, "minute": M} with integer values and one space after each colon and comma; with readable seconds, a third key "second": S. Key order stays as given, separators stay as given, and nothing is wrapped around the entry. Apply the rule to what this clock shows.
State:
{"hour": 8, "minute": 45}
